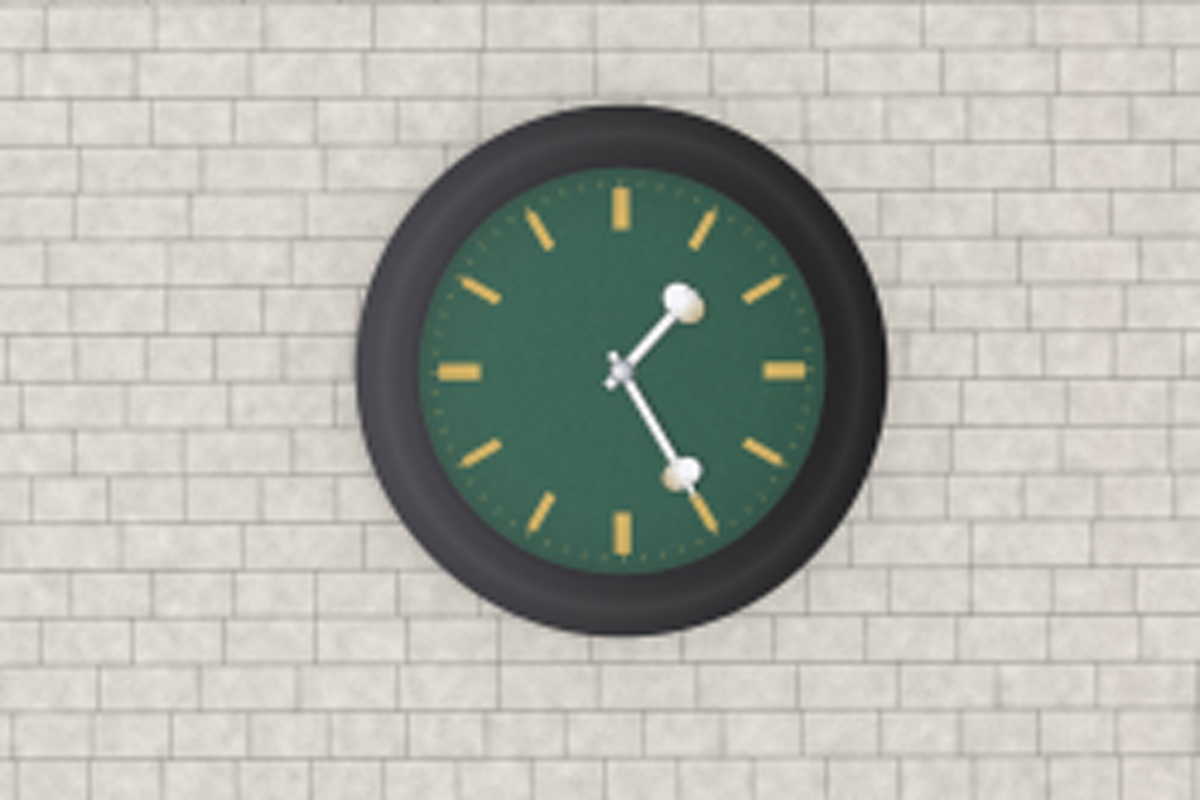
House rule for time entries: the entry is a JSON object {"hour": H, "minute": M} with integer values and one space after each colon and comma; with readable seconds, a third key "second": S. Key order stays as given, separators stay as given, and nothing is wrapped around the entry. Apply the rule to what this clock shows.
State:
{"hour": 1, "minute": 25}
